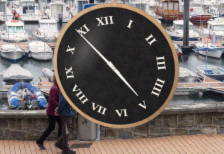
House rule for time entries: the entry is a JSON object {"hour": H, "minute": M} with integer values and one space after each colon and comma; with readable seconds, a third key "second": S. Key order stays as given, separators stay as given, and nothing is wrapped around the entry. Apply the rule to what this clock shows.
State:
{"hour": 4, "minute": 54}
